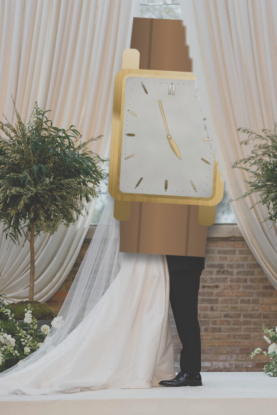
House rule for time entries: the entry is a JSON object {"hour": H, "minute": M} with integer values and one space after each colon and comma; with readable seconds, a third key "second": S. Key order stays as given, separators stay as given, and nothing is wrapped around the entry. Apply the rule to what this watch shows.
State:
{"hour": 4, "minute": 57}
